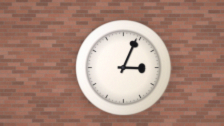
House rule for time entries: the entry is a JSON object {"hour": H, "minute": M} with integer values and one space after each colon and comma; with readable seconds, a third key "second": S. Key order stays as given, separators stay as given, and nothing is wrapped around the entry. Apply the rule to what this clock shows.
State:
{"hour": 3, "minute": 4}
